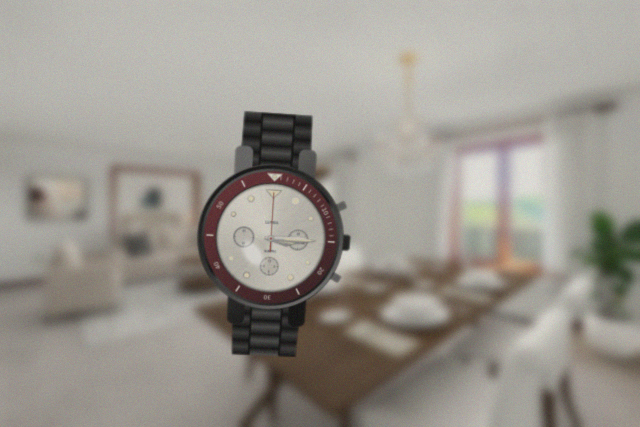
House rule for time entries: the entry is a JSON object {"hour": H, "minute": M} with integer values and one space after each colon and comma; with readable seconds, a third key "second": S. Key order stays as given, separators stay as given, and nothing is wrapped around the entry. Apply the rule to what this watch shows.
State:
{"hour": 3, "minute": 15}
